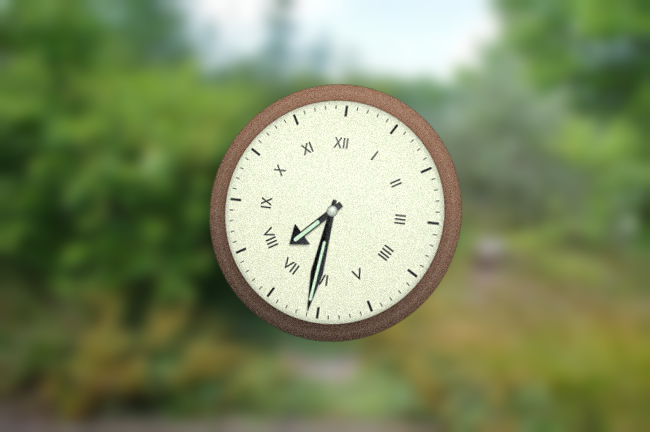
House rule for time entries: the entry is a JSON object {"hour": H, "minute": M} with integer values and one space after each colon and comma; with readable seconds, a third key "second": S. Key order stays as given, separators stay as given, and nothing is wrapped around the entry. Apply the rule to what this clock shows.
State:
{"hour": 7, "minute": 31}
